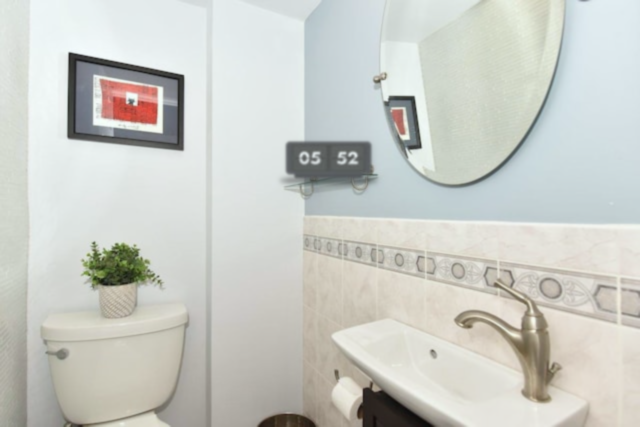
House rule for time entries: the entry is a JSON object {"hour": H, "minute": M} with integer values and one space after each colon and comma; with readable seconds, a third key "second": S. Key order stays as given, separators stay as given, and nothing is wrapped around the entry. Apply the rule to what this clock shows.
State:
{"hour": 5, "minute": 52}
